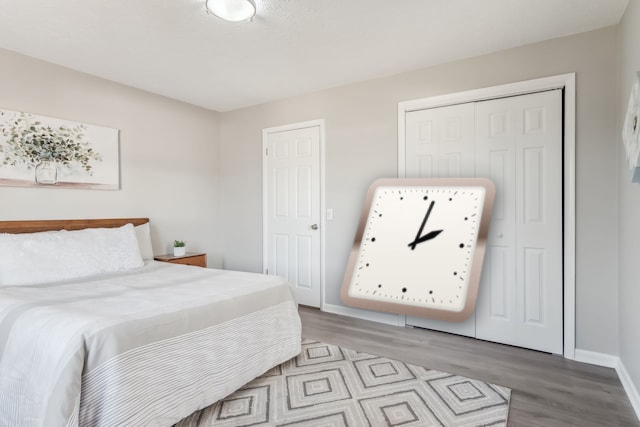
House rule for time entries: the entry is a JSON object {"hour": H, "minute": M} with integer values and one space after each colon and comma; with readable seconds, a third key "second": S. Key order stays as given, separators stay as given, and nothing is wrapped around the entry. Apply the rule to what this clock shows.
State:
{"hour": 2, "minute": 2}
